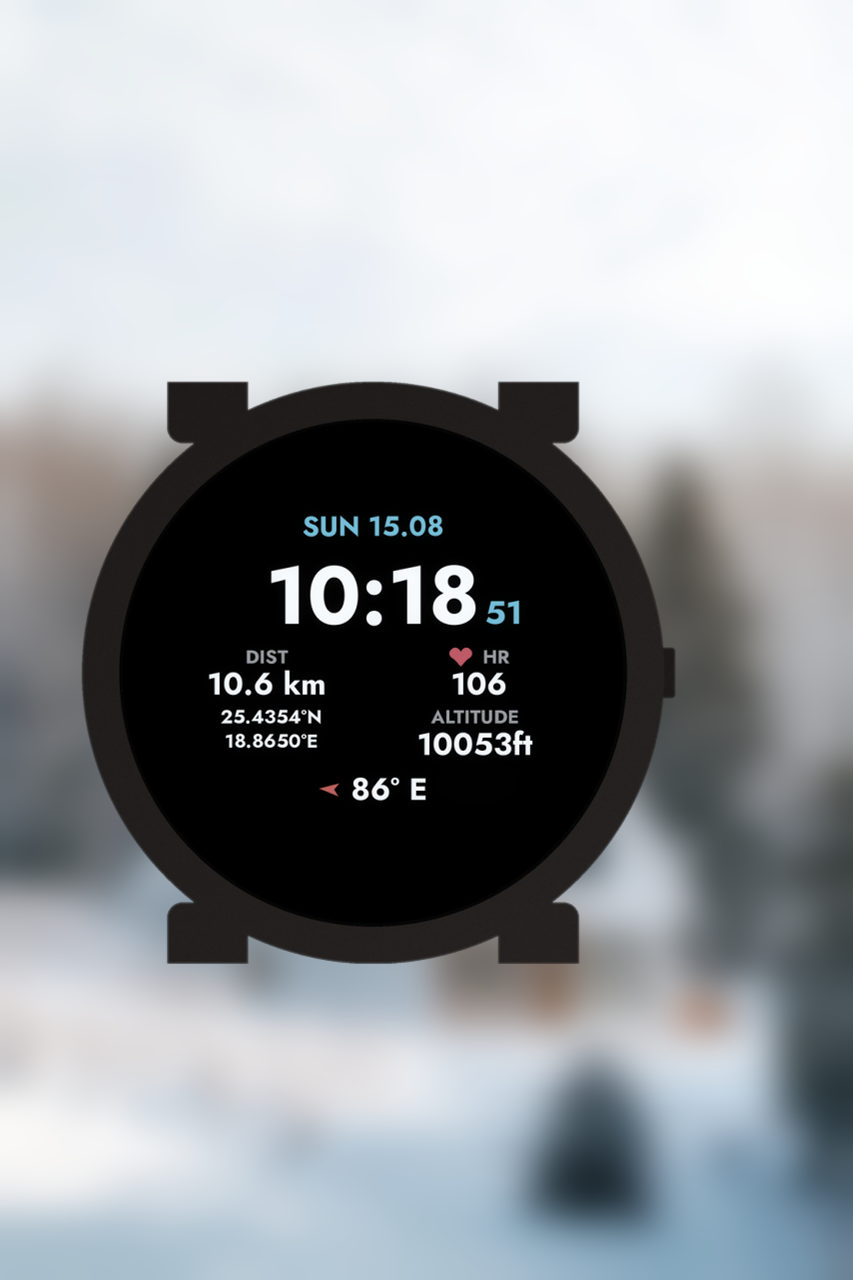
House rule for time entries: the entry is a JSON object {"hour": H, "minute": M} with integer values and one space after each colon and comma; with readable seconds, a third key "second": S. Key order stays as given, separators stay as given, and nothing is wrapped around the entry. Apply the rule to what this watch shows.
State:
{"hour": 10, "minute": 18, "second": 51}
